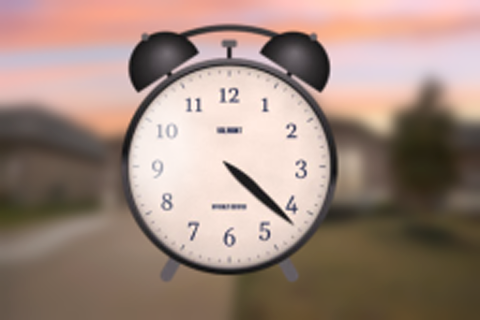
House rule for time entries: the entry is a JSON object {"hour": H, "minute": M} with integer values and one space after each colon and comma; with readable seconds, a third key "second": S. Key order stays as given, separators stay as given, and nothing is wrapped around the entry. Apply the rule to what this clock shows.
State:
{"hour": 4, "minute": 22}
